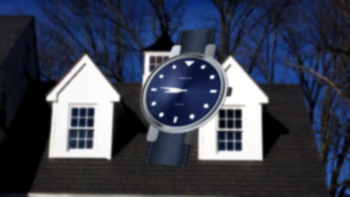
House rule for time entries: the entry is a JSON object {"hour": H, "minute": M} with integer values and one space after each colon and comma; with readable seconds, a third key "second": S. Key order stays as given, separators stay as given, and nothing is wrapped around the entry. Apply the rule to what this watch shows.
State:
{"hour": 8, "minute": 46}
